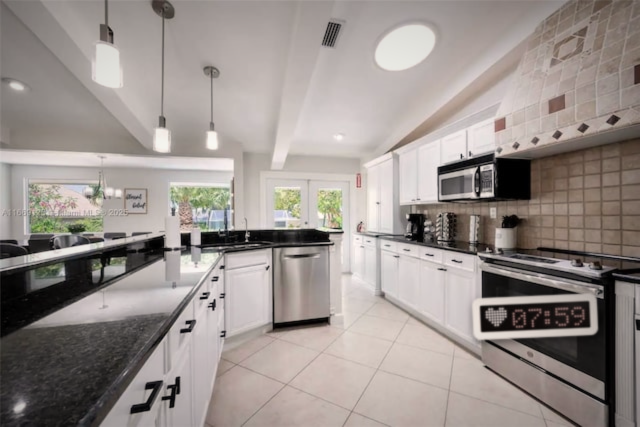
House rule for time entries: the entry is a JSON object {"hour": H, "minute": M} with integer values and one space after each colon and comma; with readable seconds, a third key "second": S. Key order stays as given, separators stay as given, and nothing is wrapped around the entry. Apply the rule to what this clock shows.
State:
{"hour": 7, "minute": 59}
